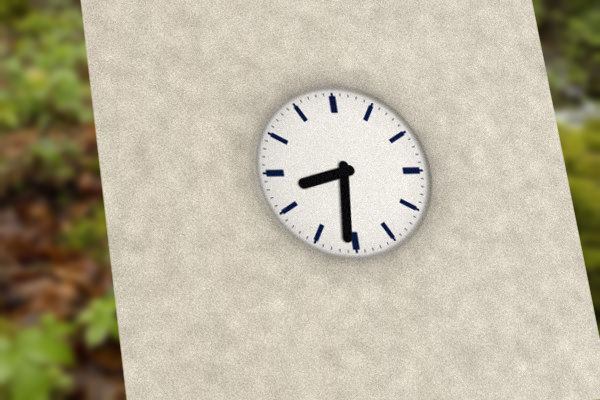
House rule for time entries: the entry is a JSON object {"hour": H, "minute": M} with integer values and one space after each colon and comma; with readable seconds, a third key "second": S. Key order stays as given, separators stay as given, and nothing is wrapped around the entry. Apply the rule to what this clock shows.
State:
{"hour": 8, "minute": 31}
